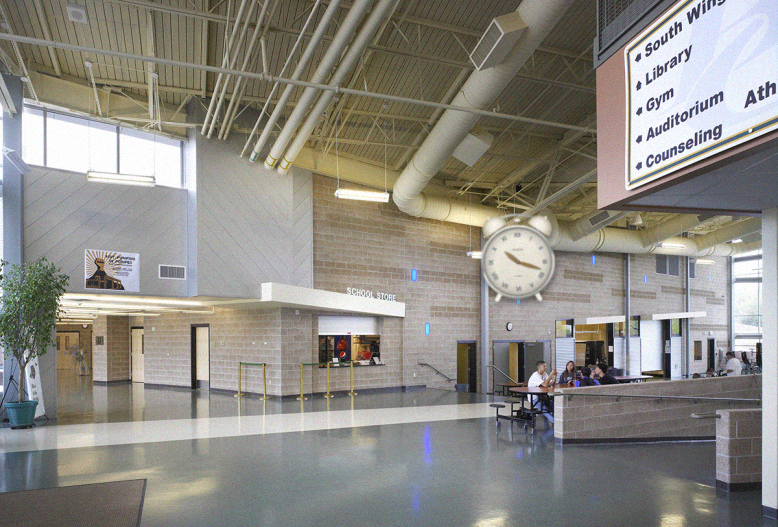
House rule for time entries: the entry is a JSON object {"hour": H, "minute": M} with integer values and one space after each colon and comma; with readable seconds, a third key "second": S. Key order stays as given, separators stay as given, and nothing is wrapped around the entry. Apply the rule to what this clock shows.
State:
{"hour": 10, "minute": 18}
